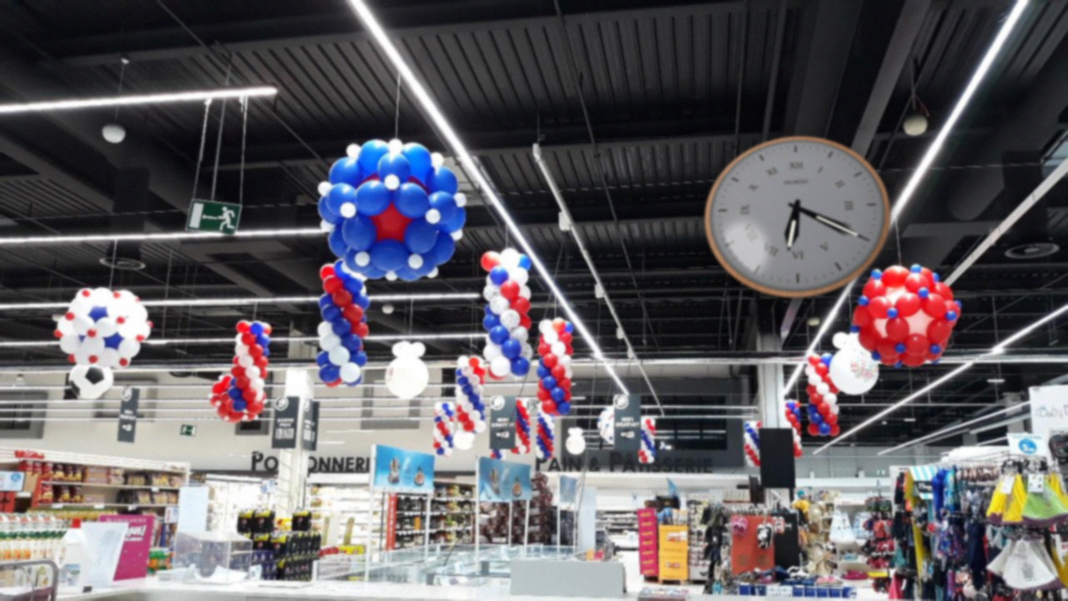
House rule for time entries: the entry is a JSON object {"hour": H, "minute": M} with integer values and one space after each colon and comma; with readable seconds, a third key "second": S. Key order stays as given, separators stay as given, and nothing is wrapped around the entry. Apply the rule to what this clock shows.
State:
{"hour": 6, "minute": 20}
